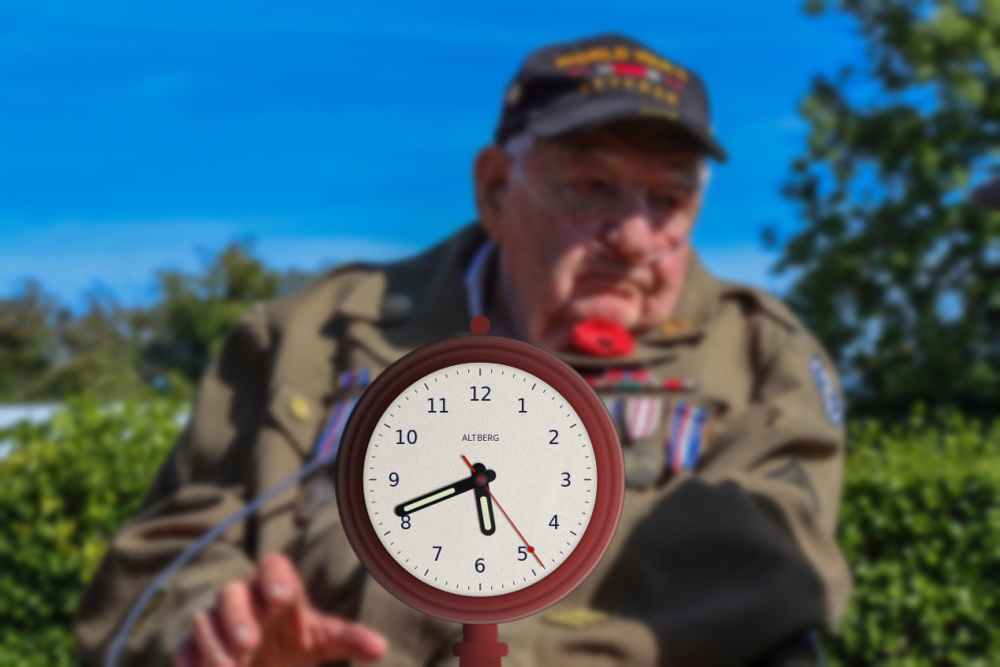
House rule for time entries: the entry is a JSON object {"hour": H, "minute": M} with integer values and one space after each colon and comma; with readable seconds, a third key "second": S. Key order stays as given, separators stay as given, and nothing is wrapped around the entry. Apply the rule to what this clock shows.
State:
{"hour": 5, "minute": 41, "second": 24}
